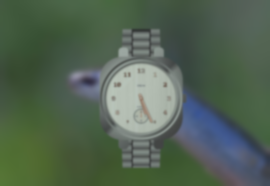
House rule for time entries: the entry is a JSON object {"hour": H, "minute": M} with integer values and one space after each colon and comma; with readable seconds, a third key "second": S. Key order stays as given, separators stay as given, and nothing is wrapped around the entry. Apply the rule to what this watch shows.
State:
{"hour": 5, "minute": 26}
